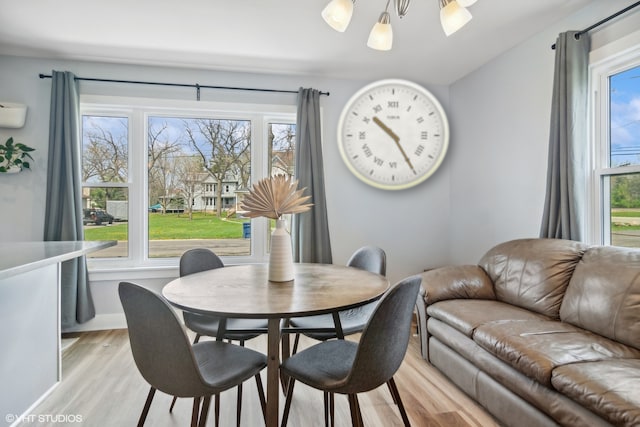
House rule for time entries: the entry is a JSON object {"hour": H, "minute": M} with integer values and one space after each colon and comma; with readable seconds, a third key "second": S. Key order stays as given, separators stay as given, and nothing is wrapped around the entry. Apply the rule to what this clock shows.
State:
{"hour": 10, "minute": 25}
